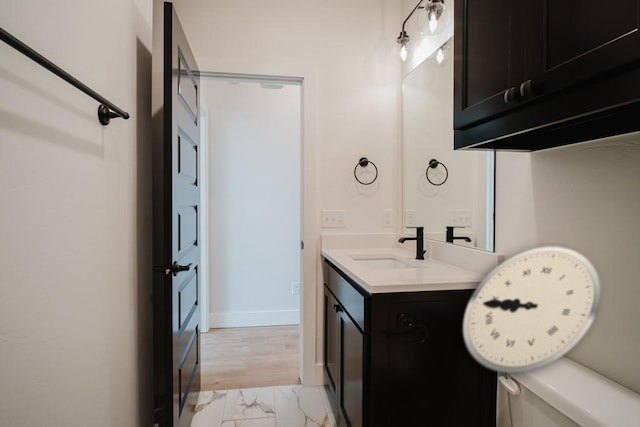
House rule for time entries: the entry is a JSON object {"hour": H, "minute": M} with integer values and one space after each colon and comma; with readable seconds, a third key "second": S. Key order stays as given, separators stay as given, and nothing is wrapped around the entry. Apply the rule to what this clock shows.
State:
{"hour": 8, "minute": 44}
